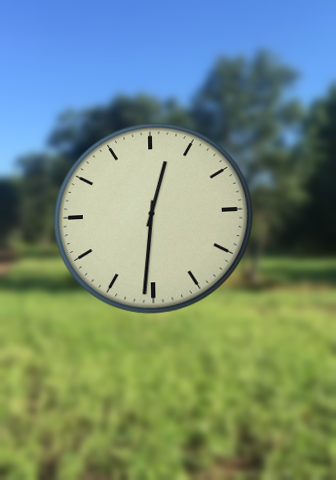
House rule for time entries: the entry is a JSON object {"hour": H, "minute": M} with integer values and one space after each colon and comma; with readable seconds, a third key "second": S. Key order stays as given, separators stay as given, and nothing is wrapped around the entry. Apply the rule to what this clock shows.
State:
{"hour": 12, "minute": 31}
